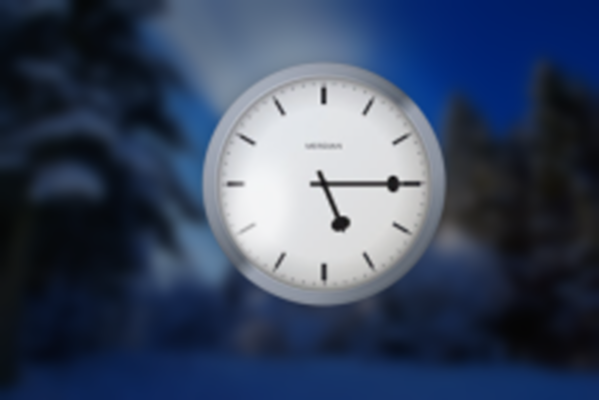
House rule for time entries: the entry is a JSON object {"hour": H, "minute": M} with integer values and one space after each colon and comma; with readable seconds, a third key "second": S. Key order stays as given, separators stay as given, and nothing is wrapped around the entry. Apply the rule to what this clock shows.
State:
{"hour": 5, "minute": 15}
